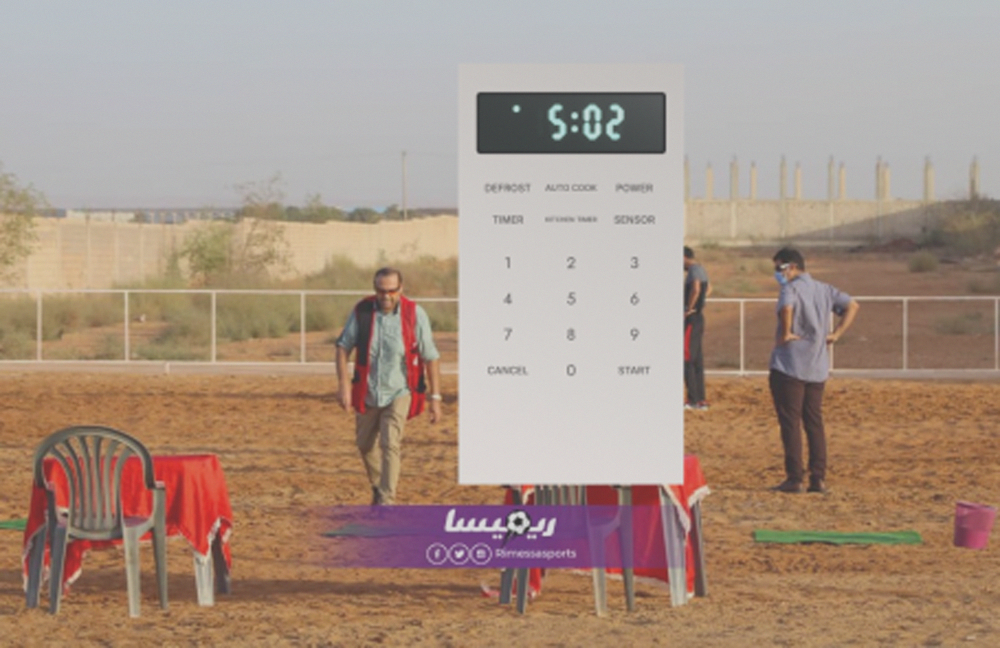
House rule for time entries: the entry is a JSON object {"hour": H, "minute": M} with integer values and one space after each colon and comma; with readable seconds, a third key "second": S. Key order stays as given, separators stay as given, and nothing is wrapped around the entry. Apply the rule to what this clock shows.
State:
{"hour": 5, "minute": 2}
